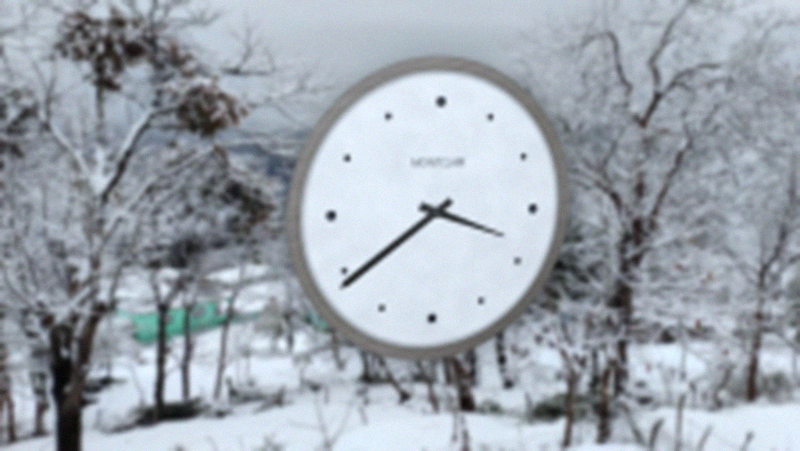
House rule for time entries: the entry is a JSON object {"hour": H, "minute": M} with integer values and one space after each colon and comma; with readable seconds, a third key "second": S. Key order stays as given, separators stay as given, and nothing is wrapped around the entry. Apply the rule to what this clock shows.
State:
{"hour": 3, "minute": 39}
